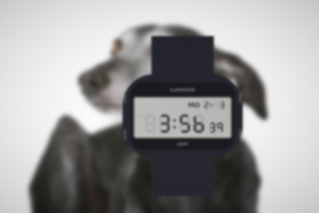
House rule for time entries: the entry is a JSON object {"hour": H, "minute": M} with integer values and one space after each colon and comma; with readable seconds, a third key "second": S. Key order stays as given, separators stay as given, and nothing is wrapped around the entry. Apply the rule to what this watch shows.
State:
{"hour": 3, "minute": 56}
